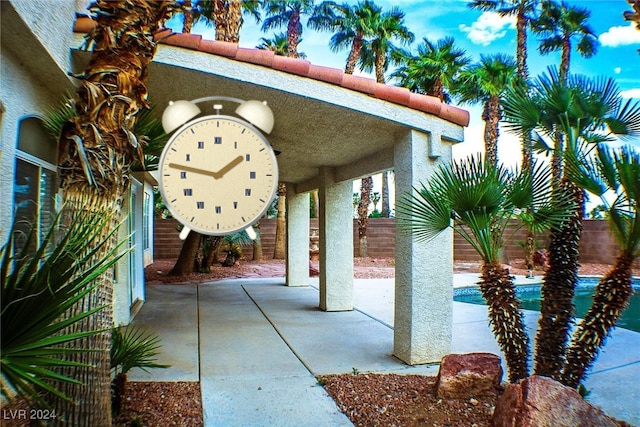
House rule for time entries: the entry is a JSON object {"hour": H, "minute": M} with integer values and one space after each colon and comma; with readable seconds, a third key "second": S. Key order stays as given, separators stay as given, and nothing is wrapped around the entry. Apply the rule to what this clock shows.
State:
{"hour": 1, "minute": 47}
